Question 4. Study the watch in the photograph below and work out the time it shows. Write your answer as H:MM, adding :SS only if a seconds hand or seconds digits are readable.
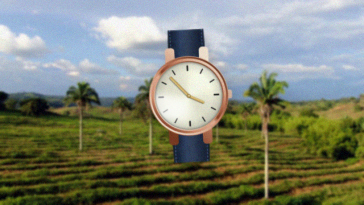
3:53
